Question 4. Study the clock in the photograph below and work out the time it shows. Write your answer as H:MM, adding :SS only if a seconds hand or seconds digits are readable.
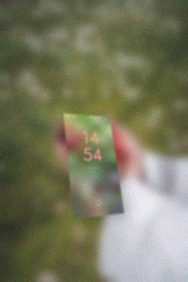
14:54
